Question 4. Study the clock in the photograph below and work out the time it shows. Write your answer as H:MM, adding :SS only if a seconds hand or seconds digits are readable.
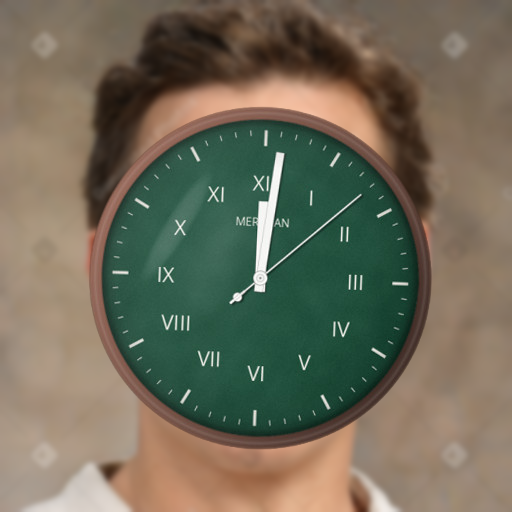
12:01:08
